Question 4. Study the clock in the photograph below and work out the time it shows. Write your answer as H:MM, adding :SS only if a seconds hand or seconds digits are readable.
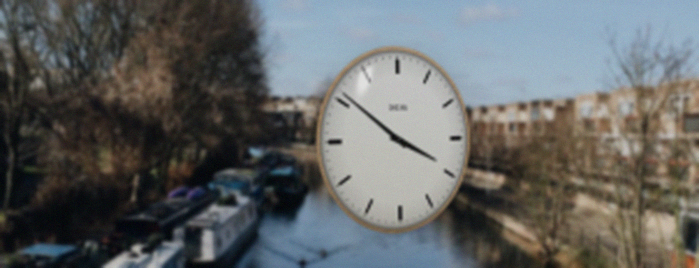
3:51
